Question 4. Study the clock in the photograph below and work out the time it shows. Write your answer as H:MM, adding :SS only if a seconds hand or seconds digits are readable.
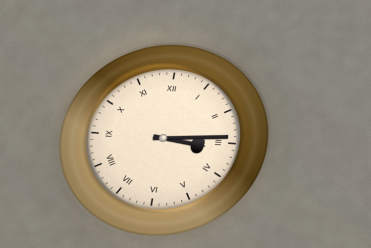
3:14
